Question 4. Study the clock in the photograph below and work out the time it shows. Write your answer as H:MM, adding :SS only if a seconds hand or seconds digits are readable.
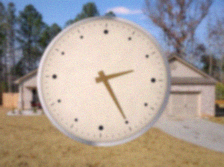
2:25
